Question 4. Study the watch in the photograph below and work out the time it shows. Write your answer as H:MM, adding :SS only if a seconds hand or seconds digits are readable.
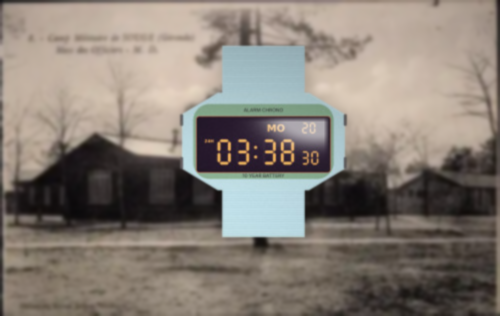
3:38:30
